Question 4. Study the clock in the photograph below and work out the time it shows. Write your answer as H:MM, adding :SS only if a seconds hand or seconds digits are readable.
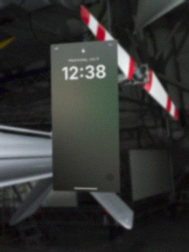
12:38
